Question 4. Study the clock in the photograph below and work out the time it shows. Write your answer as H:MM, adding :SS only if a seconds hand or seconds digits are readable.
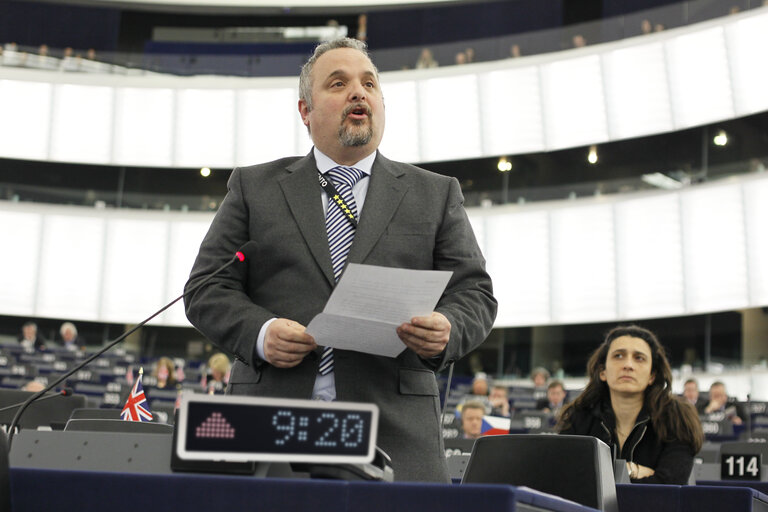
9:20
